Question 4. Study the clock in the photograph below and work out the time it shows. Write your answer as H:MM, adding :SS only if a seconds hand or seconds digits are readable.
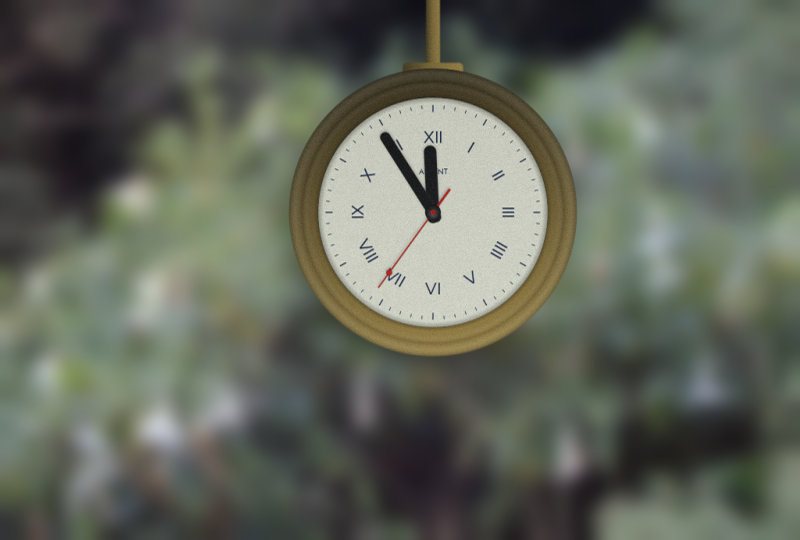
11:54:36
